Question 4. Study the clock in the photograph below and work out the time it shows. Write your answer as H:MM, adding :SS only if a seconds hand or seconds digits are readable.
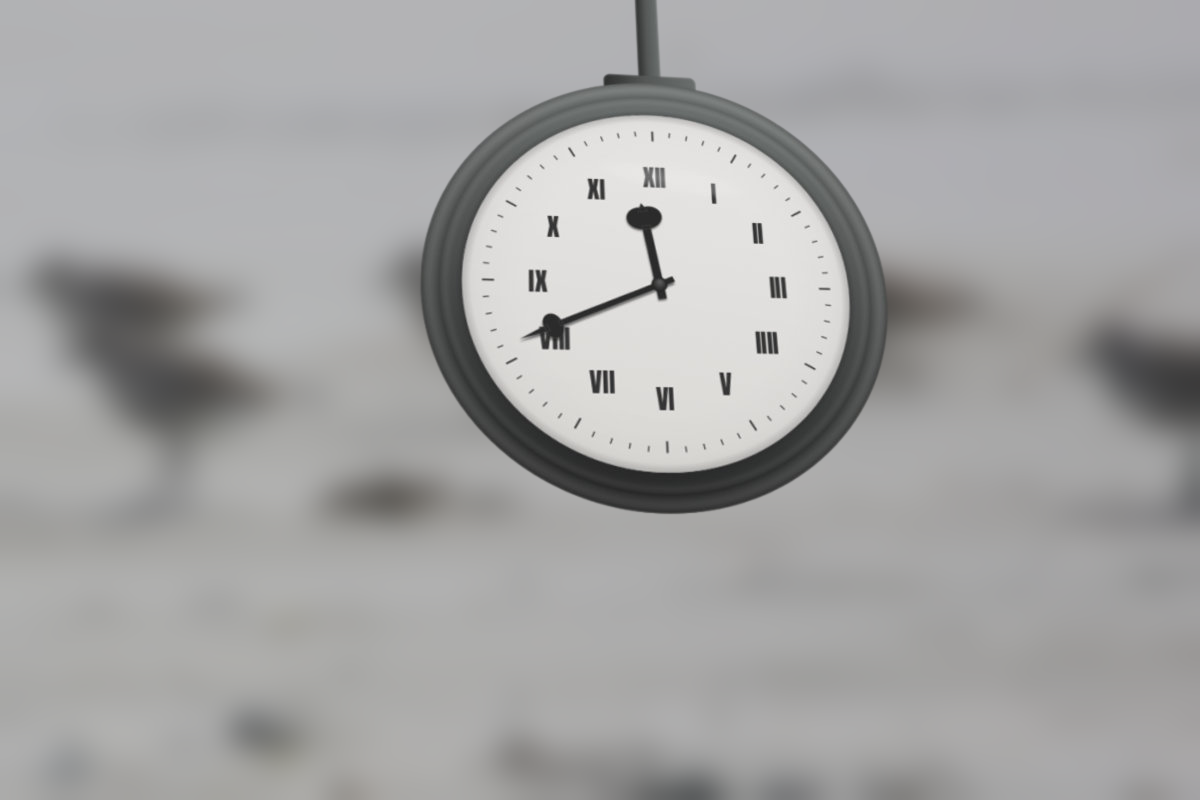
11:41
